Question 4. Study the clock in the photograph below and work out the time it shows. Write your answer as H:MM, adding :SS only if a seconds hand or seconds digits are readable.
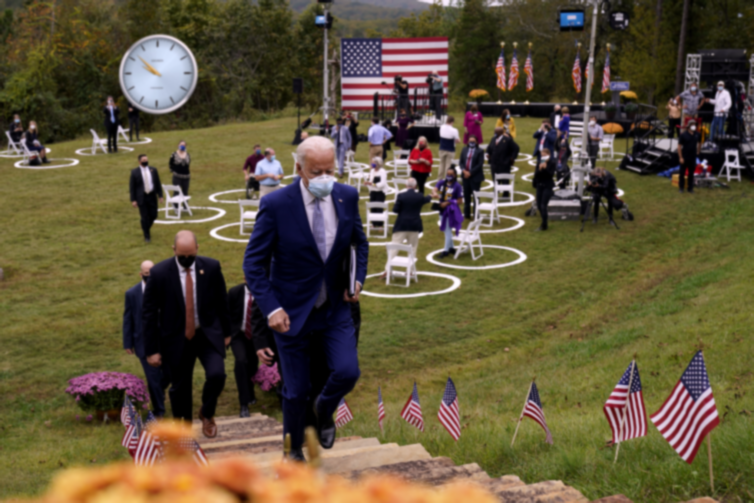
9:52
